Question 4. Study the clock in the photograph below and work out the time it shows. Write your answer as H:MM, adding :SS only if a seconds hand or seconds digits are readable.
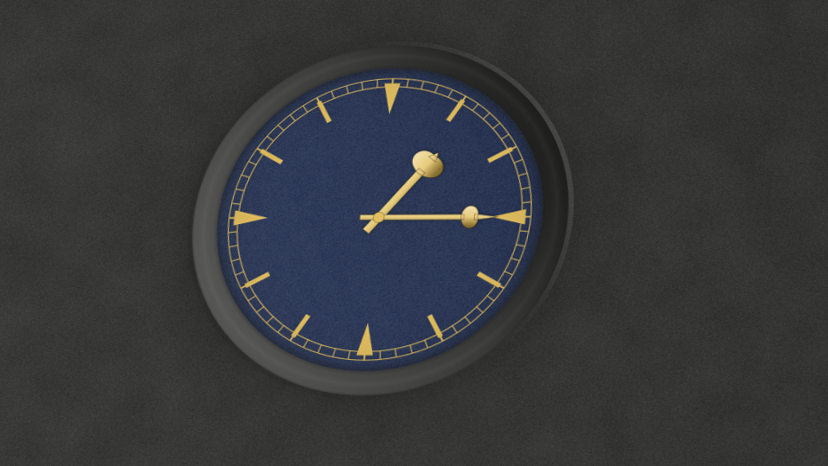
1:15
